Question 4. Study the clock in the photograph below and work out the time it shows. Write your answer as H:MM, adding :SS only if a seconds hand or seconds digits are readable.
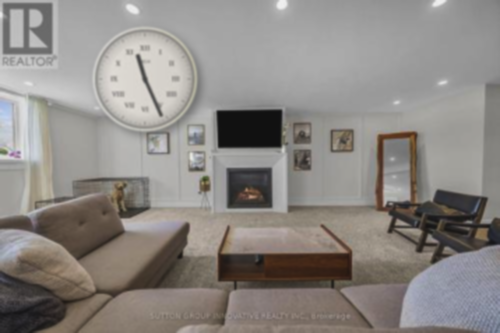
11:26
